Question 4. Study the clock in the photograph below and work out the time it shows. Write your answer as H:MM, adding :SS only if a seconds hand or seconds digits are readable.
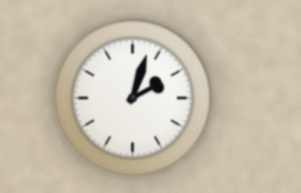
2:03
